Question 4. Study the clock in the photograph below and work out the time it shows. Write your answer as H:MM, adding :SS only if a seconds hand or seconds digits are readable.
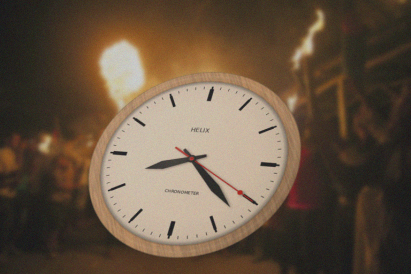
8:22:20
